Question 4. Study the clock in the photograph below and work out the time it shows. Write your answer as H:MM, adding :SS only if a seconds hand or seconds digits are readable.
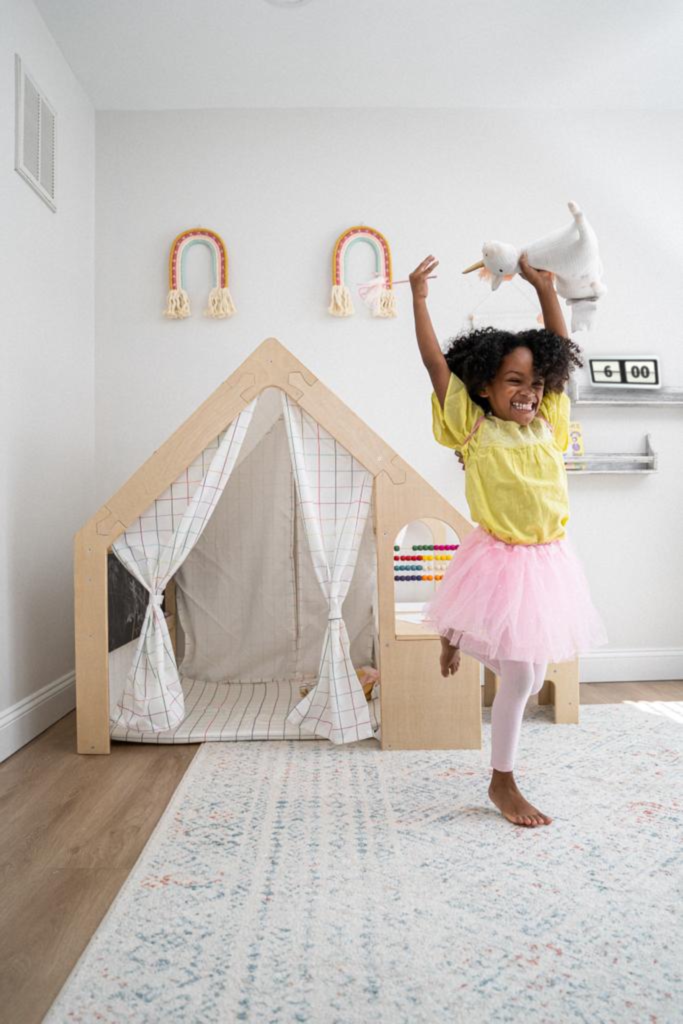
6:00
